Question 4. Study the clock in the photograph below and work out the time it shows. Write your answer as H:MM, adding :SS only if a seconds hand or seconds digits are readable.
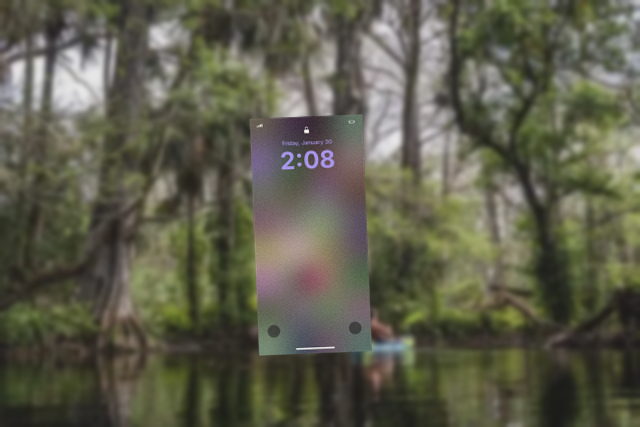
2:08
